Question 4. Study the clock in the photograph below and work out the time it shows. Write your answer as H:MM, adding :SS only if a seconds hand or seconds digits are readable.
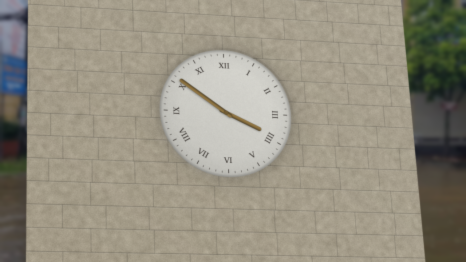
3:51
